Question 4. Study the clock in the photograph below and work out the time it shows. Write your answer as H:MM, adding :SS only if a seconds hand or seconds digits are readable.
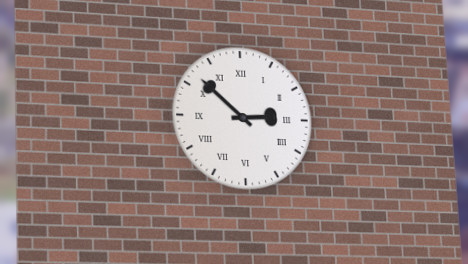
2:52
